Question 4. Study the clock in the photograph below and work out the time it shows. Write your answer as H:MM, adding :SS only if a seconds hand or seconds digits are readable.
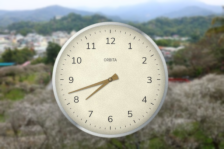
7:42
